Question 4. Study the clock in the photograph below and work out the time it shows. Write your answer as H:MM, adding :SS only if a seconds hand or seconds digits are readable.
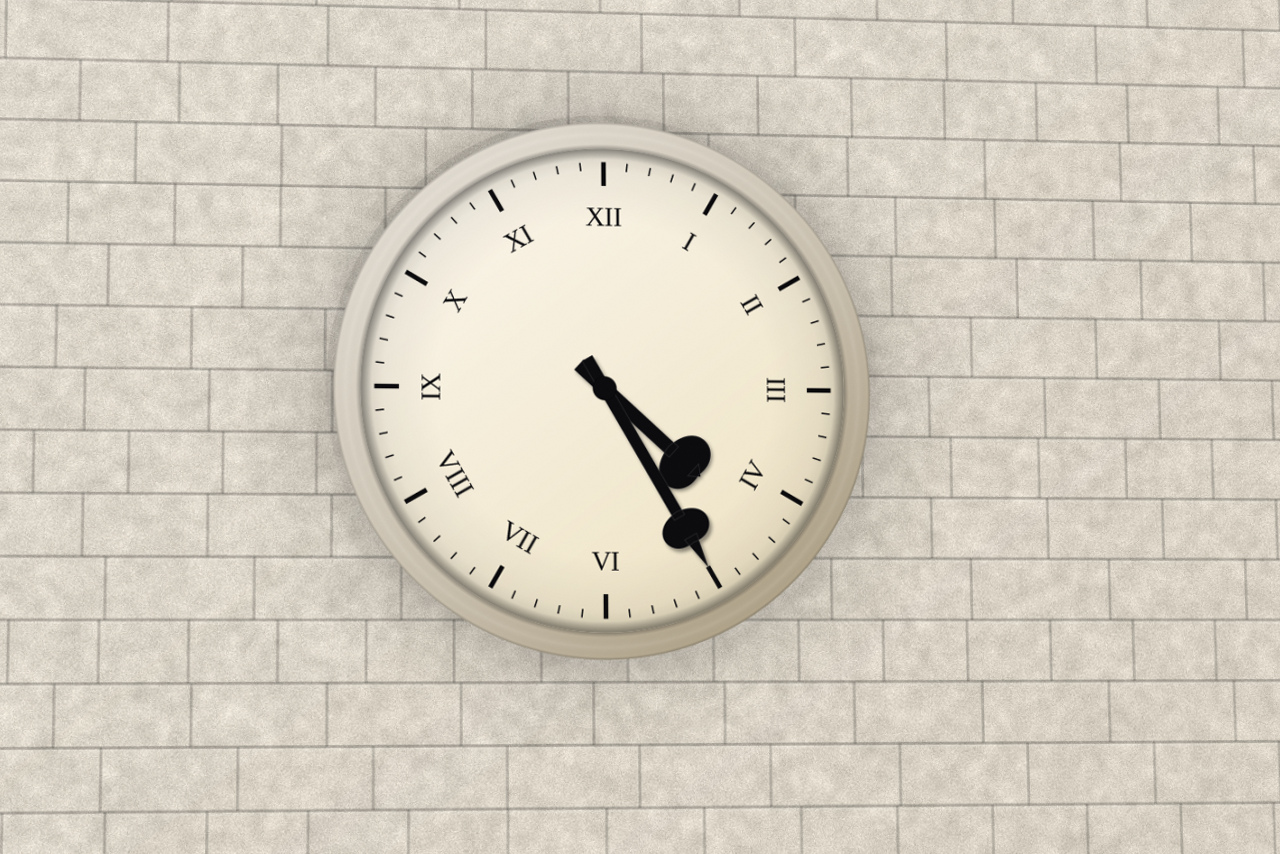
4:25
